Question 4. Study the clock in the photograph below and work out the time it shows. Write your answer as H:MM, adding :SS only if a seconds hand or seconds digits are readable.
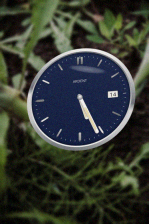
5:26
